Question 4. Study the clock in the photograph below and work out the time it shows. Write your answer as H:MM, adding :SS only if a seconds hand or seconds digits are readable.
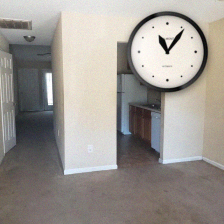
11:06
